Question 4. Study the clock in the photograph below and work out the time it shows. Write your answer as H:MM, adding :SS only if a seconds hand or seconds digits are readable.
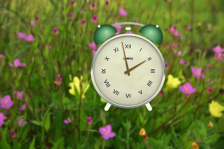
1:58
